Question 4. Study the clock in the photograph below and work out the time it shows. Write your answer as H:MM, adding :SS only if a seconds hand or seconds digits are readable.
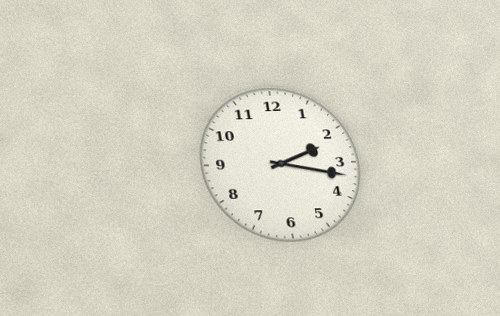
2:17
